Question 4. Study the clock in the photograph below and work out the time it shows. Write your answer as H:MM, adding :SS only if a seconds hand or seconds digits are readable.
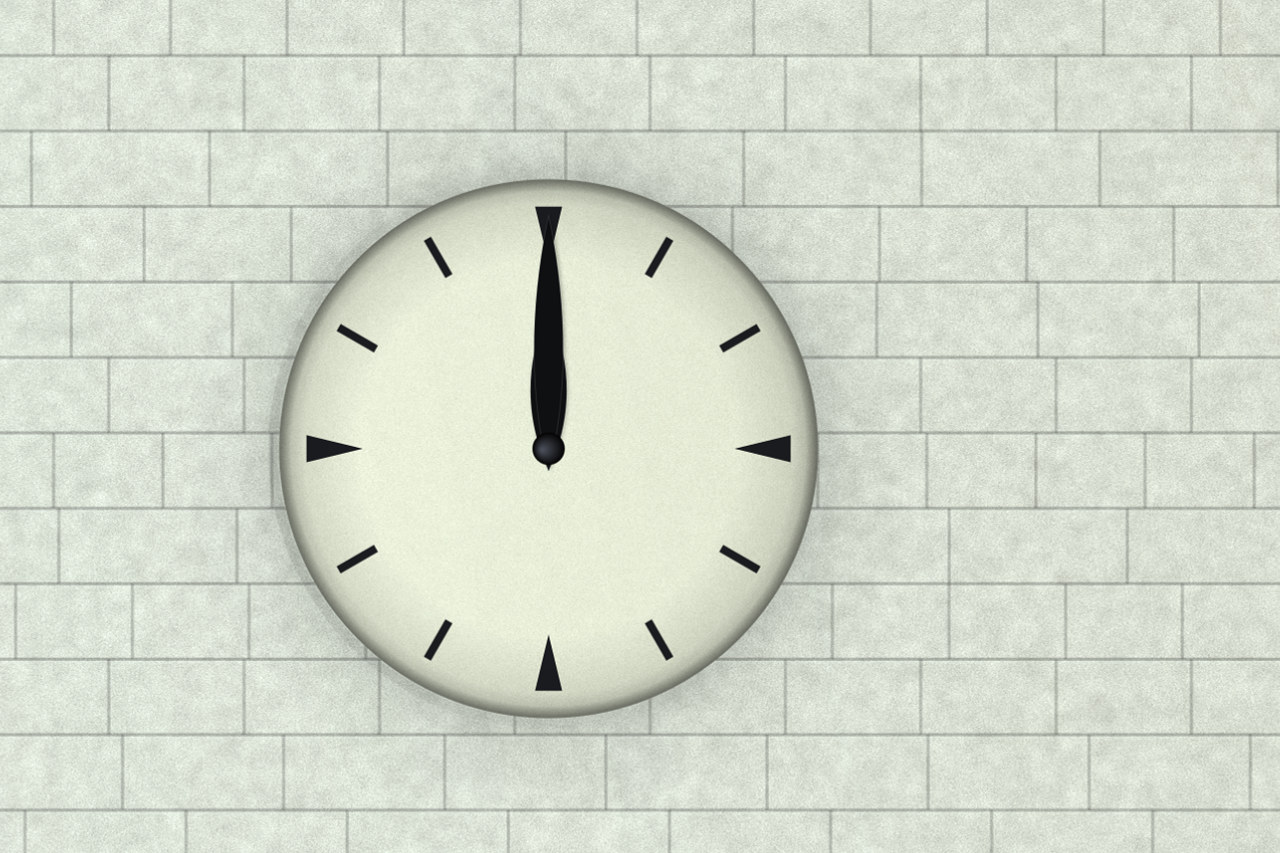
12:00
